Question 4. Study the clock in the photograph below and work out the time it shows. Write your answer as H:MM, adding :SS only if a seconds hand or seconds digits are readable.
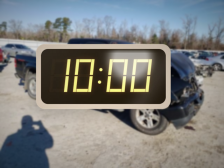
10:00
